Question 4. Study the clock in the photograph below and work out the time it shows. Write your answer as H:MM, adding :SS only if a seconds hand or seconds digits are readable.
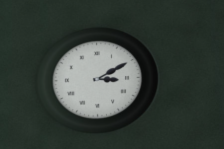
3:10
